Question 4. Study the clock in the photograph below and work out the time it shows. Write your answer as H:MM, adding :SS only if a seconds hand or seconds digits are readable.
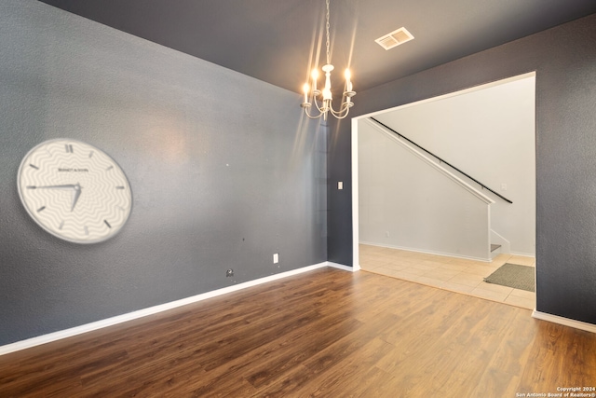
6:45
